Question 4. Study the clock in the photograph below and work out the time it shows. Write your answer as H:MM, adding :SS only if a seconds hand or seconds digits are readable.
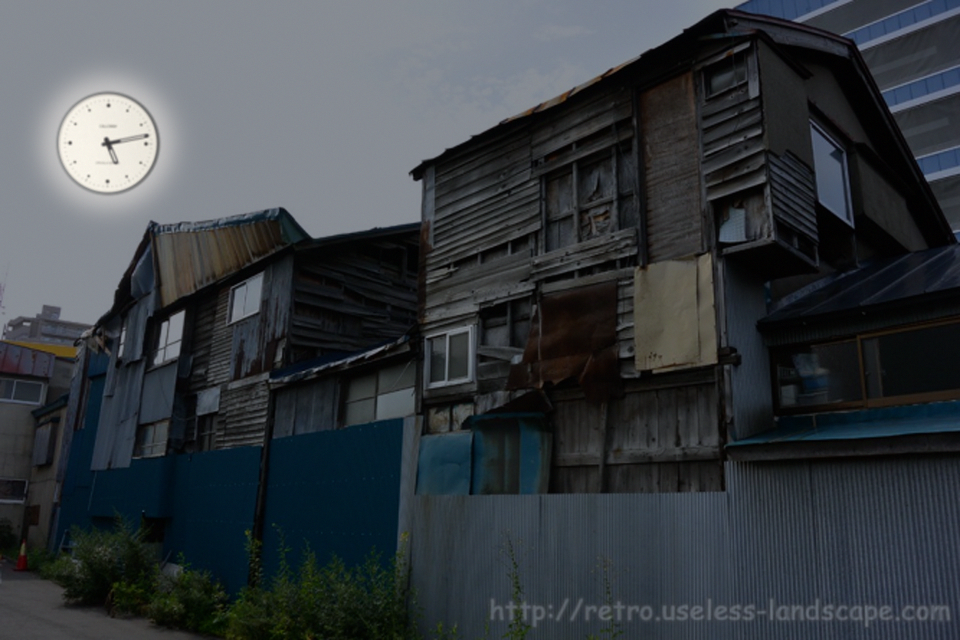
5:13
